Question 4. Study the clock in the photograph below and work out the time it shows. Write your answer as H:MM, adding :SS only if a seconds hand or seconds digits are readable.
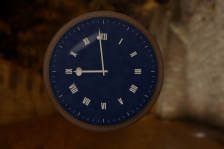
8:59
